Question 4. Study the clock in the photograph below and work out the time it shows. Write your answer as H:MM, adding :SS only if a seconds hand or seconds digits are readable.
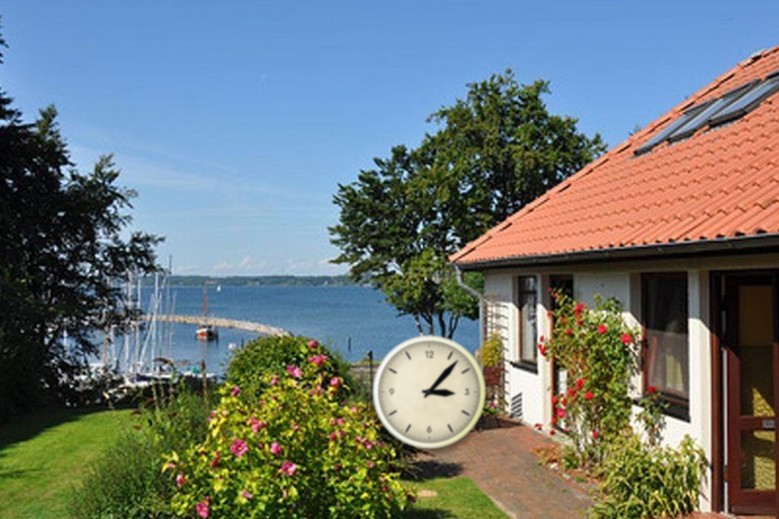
3:07
